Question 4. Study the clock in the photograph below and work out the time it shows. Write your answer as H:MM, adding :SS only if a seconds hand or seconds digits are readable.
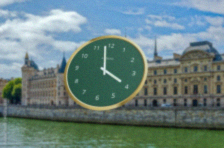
3:58
